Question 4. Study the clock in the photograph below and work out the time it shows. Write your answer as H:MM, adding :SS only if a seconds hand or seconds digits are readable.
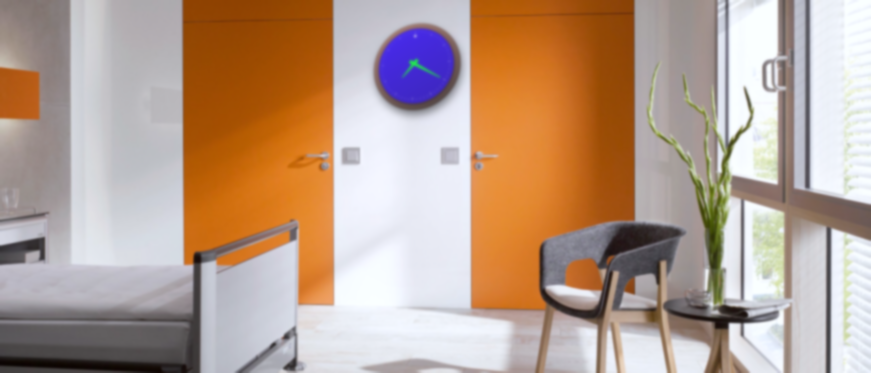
7:20
